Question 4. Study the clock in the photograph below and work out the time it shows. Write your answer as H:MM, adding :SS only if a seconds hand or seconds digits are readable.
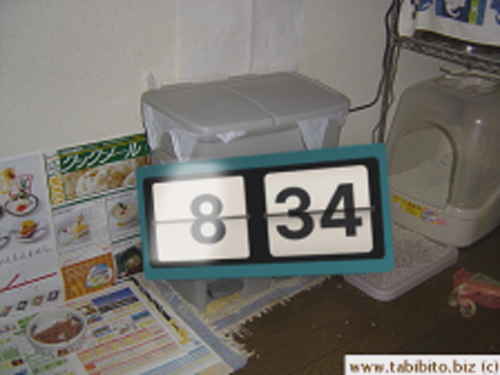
8:34
